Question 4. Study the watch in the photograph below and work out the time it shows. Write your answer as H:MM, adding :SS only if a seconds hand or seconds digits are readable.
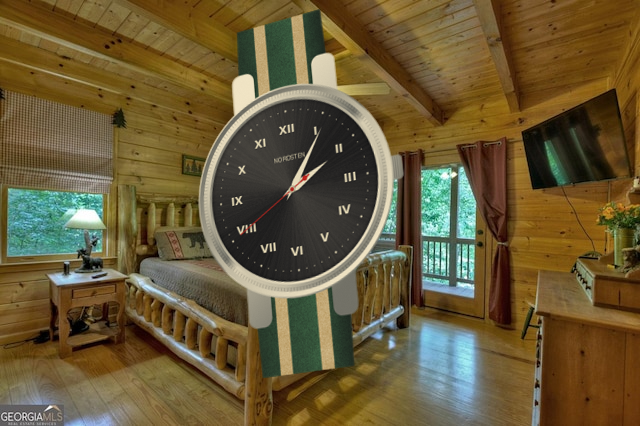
2:05:40
